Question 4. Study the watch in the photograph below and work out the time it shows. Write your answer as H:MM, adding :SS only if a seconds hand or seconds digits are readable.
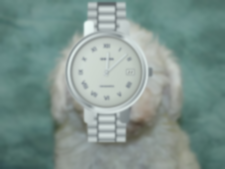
12:08
